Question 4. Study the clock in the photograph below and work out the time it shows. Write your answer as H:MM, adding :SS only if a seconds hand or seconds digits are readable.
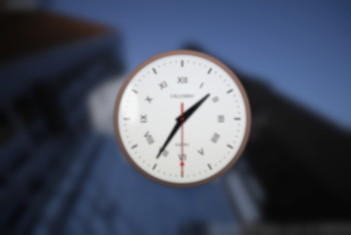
1:35:30
